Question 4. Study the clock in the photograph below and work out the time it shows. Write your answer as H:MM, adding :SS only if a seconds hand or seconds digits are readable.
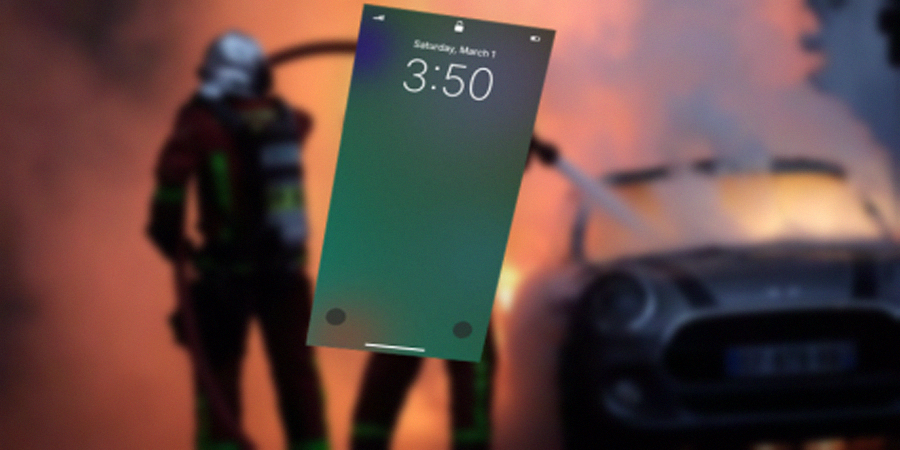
3:50
